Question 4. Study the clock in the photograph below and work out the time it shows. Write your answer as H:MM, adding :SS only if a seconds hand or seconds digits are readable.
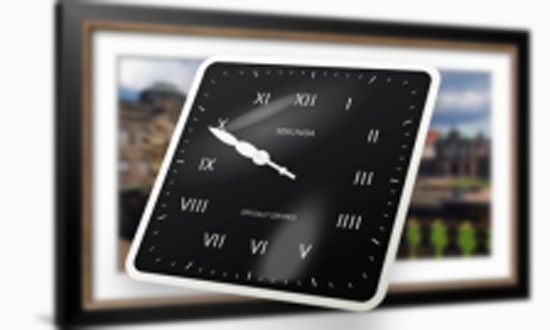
9:49
